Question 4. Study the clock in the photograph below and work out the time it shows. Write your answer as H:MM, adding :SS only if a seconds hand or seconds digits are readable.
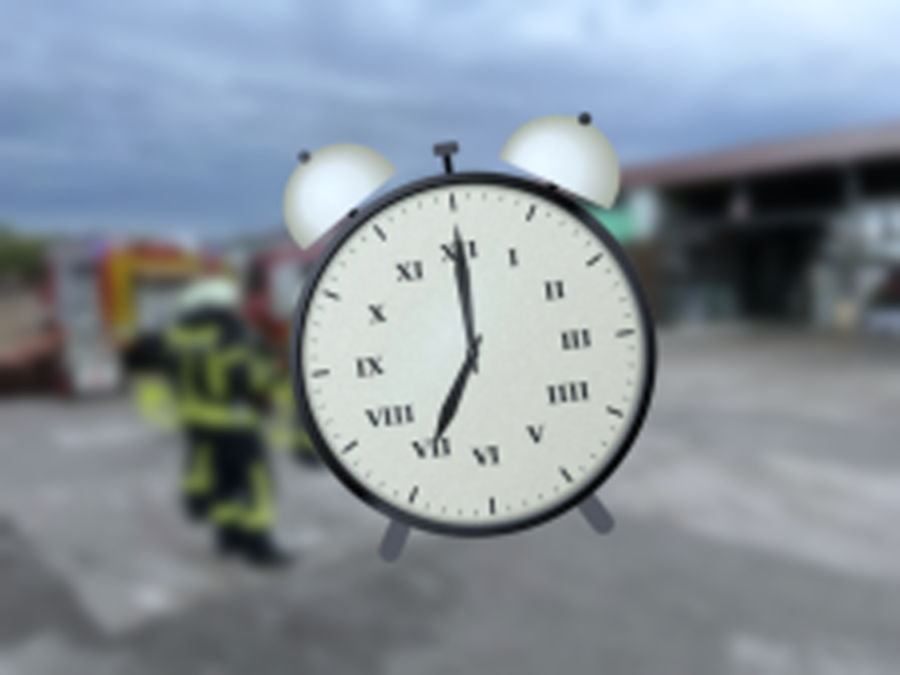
7:00
